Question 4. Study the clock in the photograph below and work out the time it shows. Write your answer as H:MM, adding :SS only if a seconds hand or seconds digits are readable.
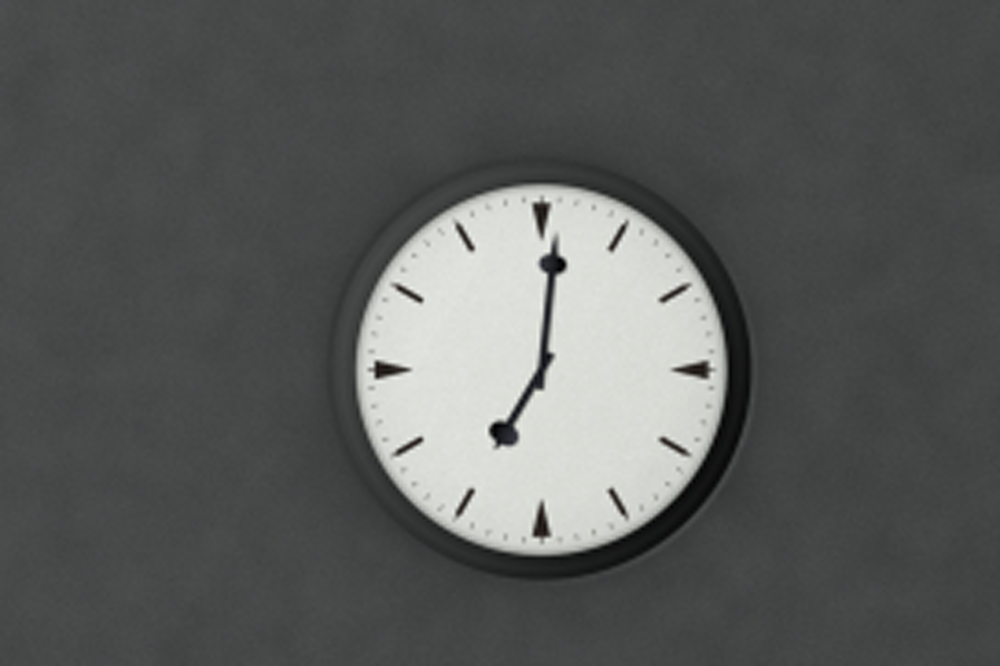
7:01
